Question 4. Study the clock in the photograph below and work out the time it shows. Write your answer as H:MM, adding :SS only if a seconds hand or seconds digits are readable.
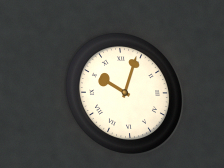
10:04
